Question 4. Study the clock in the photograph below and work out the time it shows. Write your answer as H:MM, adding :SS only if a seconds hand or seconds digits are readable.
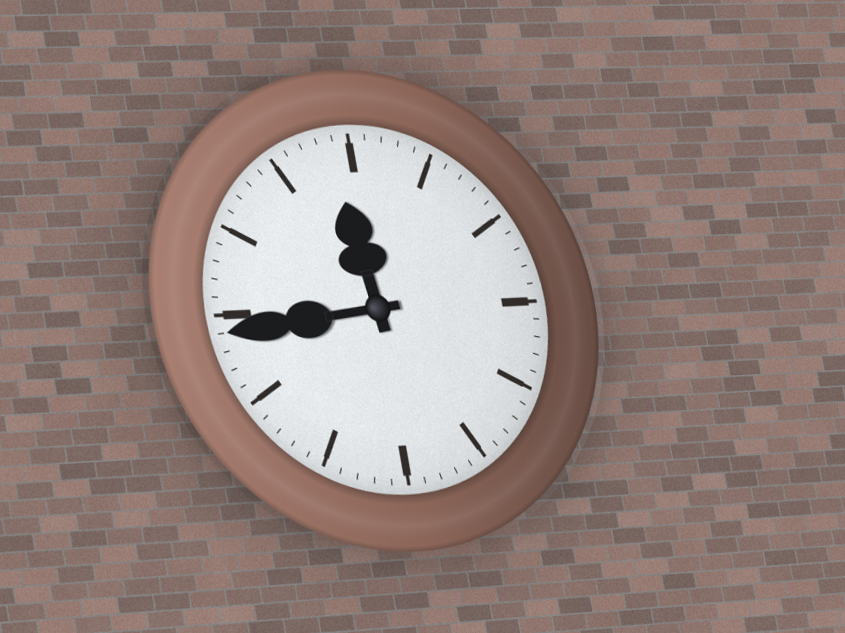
11:44
